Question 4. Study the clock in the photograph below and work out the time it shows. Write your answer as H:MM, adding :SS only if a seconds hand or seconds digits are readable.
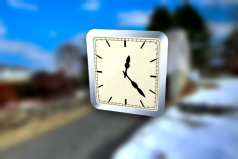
12:23
